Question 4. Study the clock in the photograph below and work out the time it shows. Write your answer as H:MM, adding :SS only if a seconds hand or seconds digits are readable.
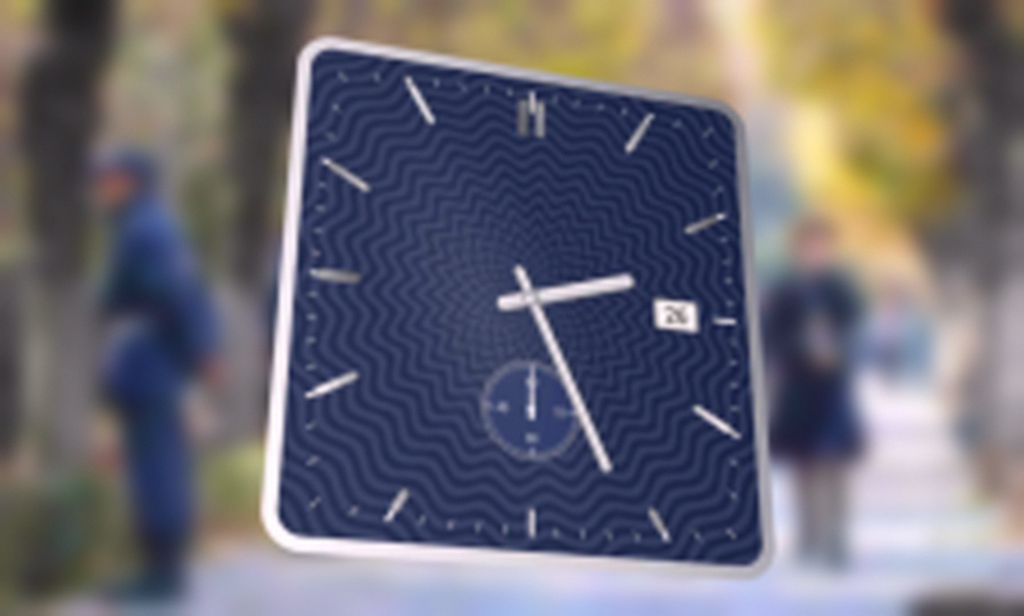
2:26
